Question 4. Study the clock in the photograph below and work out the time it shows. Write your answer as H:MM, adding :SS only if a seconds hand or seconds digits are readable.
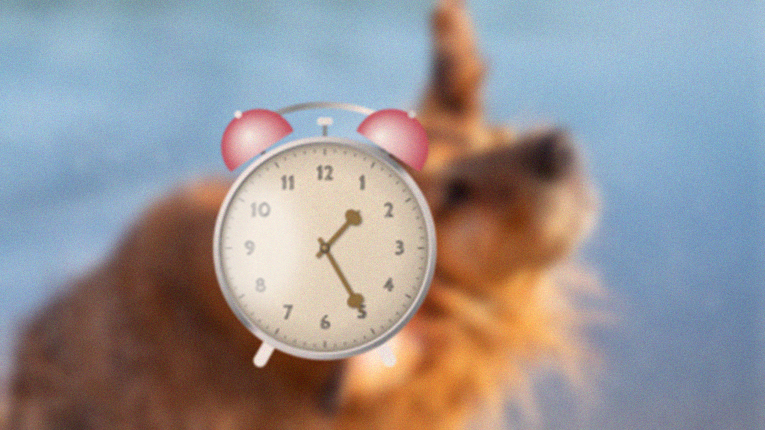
1:25
